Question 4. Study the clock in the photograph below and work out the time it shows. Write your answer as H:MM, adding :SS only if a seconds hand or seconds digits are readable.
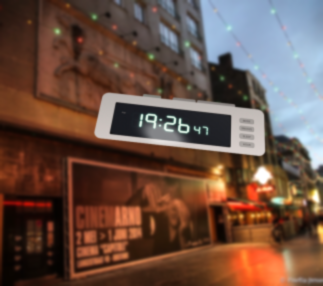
19:26:47
